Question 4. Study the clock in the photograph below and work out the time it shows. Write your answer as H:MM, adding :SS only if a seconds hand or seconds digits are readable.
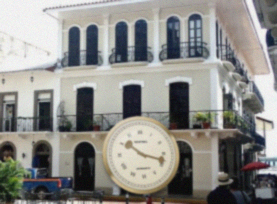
10:18
